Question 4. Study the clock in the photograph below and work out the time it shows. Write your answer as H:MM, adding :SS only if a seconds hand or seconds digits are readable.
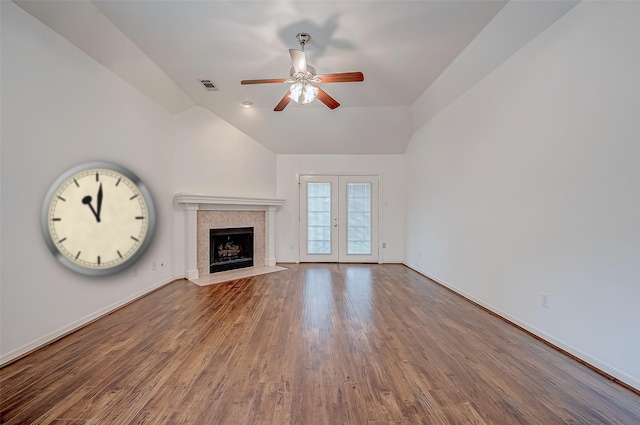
11:01
